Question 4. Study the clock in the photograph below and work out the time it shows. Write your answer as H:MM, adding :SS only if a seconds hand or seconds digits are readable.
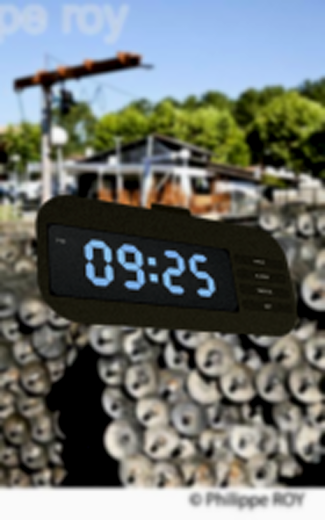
9:25
